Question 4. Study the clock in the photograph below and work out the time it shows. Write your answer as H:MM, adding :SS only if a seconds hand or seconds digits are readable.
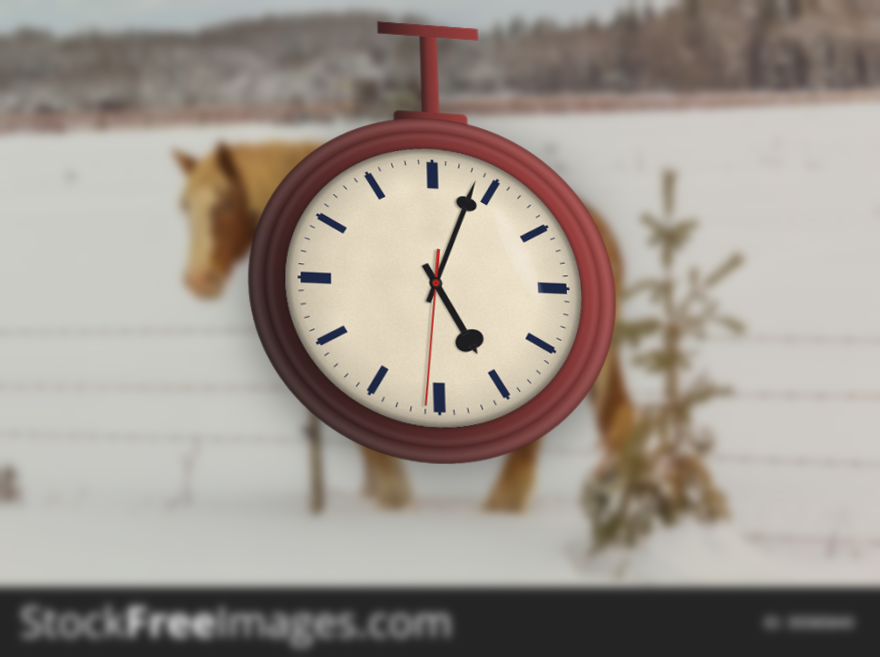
5:03:31
